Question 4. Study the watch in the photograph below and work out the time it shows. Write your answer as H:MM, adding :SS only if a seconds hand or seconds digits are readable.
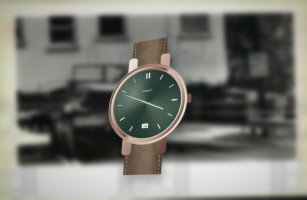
3:49
